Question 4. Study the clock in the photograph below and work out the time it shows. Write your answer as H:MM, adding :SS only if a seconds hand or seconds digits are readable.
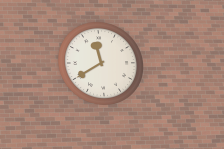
11:40
